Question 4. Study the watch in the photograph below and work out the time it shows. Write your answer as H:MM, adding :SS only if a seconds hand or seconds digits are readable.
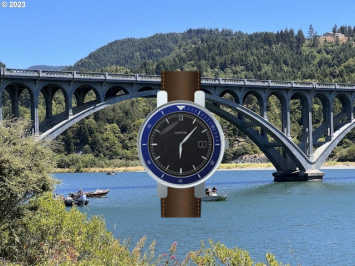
6:07
